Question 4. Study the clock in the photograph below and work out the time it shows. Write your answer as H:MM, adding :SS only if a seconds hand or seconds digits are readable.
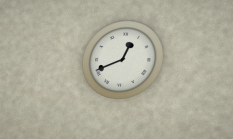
12:41
